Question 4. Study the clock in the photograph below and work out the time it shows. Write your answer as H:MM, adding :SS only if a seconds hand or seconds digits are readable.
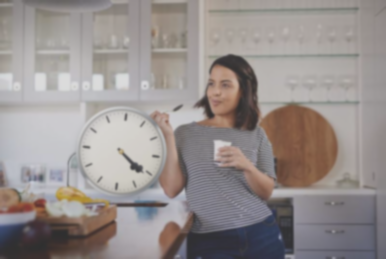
4:21
